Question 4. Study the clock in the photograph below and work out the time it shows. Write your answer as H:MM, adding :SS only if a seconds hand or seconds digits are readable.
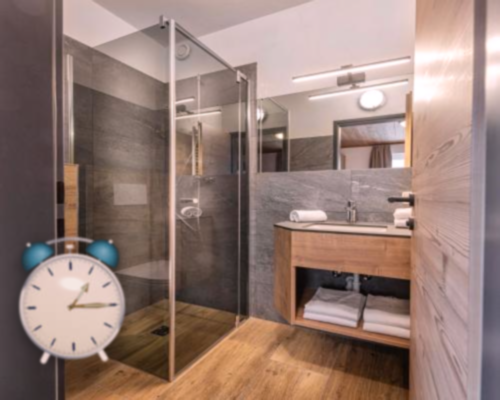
1:15
